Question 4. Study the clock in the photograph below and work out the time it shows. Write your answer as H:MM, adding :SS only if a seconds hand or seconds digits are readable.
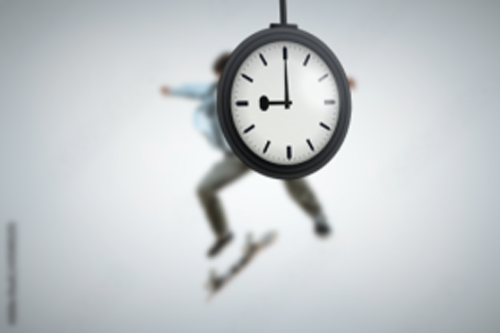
9:00
